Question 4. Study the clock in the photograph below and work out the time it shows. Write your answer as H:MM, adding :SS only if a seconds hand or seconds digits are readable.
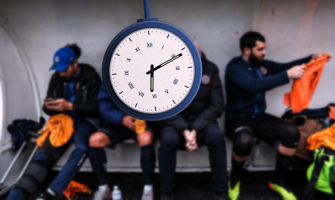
6:11
